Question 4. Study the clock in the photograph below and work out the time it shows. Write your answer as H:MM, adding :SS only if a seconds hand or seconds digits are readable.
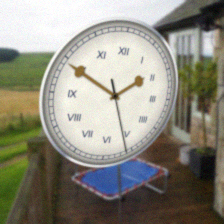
1:49:26
